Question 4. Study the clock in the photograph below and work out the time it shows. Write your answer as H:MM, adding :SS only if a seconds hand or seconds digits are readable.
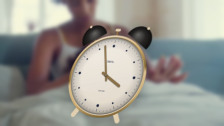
3:57
